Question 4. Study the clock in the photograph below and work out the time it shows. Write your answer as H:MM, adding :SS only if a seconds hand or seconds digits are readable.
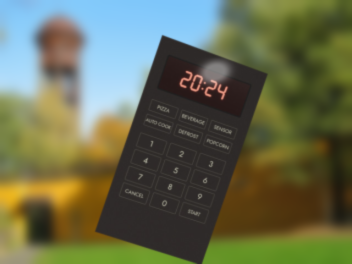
20:24
